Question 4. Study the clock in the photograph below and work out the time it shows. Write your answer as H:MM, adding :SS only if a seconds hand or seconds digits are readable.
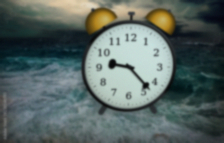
9:23
